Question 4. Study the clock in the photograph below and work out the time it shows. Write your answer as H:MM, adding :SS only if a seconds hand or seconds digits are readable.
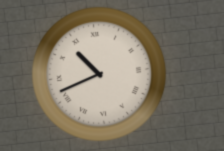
10:42
